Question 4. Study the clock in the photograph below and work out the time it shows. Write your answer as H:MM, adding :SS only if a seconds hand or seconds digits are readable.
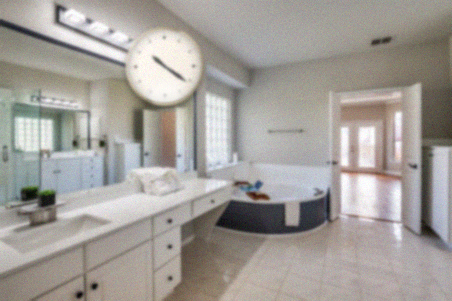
10:21
